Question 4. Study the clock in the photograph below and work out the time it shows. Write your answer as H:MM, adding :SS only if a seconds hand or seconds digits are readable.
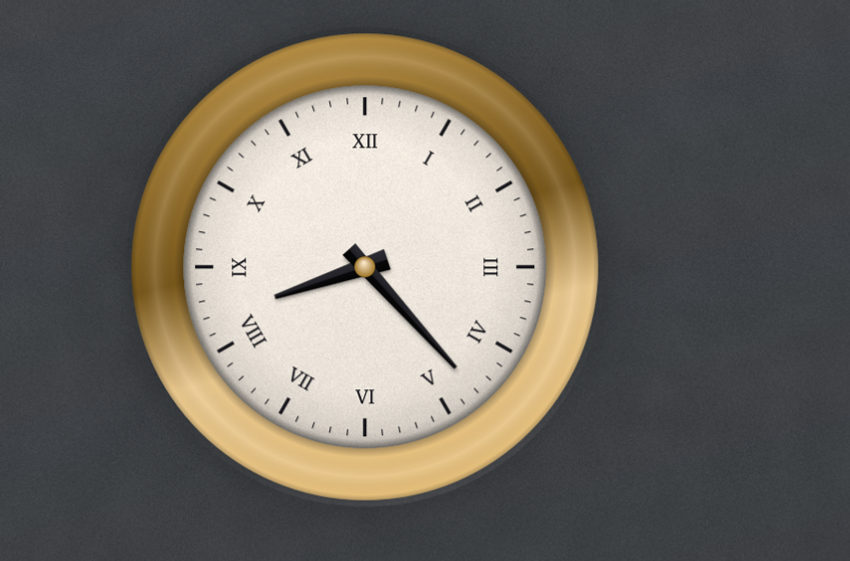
8:23
